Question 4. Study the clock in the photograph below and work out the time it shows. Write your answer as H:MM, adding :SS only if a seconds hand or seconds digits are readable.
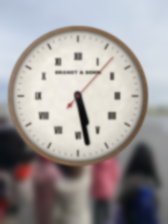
5:28:07
